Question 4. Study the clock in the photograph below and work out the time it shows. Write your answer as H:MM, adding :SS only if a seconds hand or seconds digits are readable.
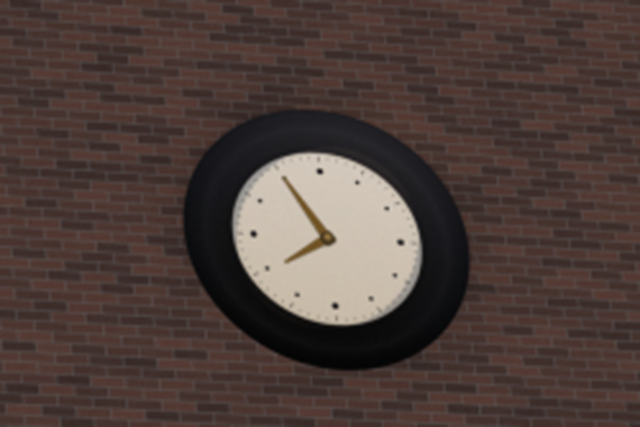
7:55
